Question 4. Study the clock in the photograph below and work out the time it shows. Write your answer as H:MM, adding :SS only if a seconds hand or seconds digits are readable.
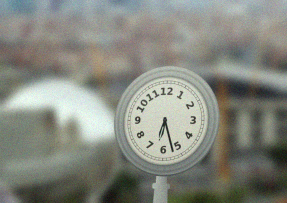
6:27
